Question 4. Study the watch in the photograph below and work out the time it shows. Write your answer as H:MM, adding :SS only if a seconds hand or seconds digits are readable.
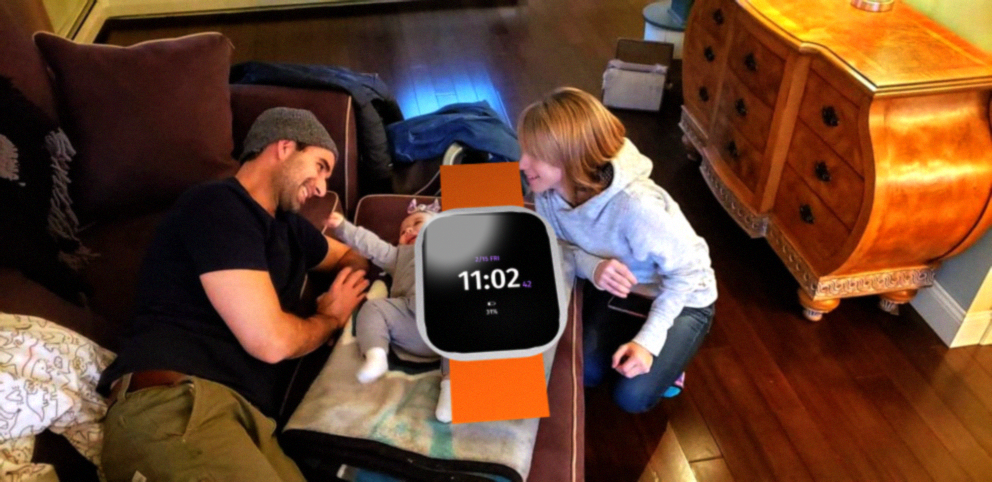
11:02
